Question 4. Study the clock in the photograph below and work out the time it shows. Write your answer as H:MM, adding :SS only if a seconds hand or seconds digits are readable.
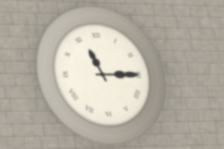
11:15
